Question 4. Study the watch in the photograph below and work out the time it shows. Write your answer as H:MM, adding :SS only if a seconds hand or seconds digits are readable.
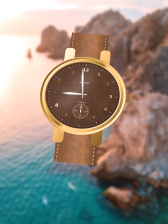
8:59
